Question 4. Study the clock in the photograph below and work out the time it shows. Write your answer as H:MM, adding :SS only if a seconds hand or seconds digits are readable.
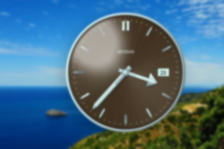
3:37
